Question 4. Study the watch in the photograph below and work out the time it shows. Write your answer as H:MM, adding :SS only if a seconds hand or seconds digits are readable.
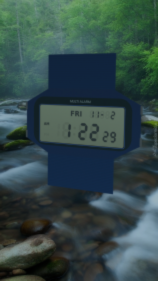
1:22:29
